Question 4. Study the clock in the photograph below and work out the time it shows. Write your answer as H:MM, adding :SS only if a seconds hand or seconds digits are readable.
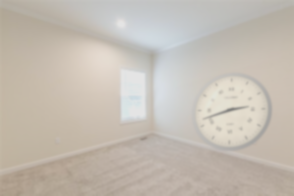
2:42
